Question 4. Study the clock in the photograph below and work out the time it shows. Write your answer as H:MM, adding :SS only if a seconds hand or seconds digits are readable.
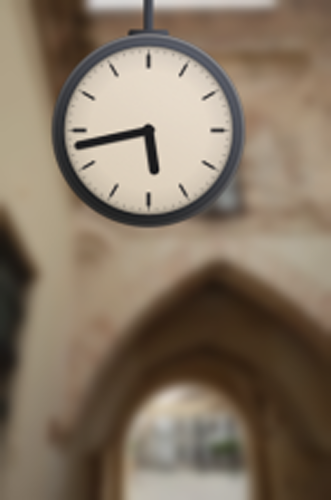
5:43
